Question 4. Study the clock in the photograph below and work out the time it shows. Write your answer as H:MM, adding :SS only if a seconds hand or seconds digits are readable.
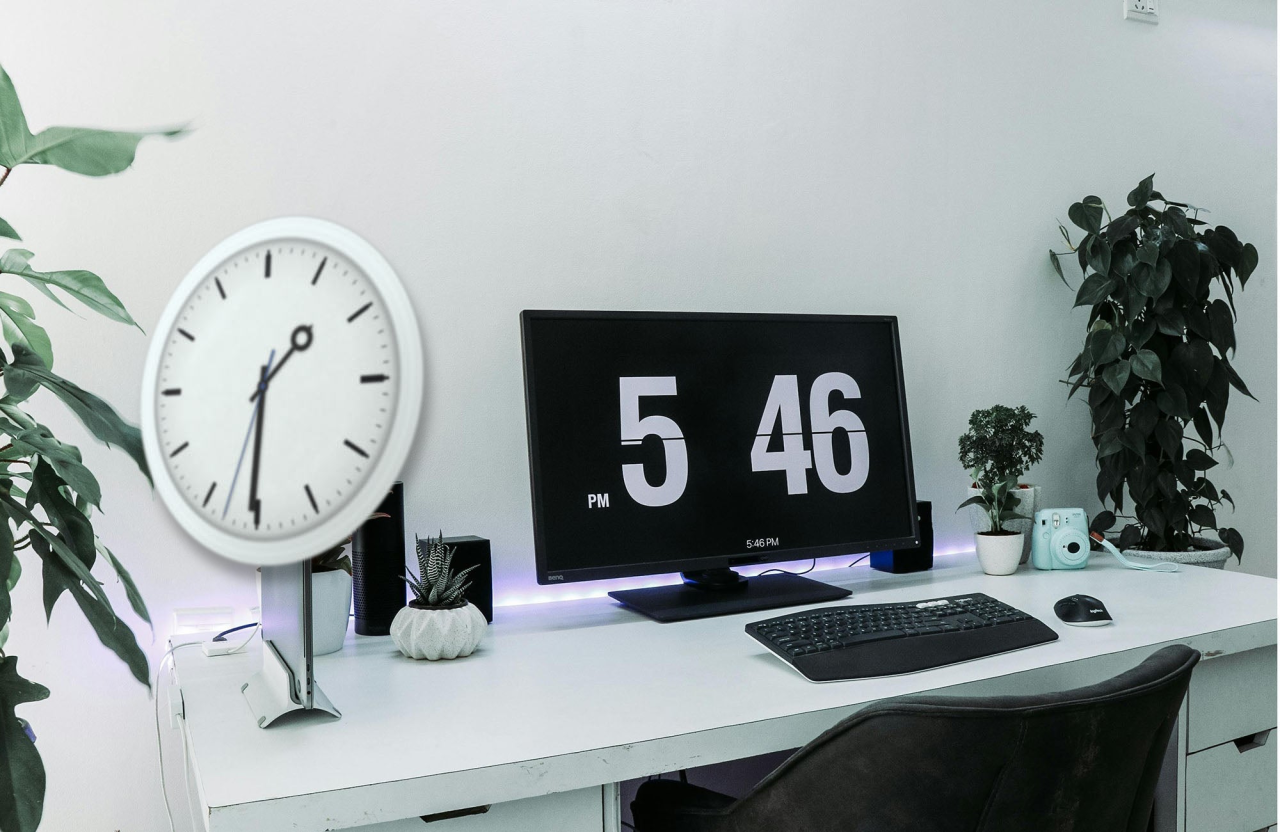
1:30:33
